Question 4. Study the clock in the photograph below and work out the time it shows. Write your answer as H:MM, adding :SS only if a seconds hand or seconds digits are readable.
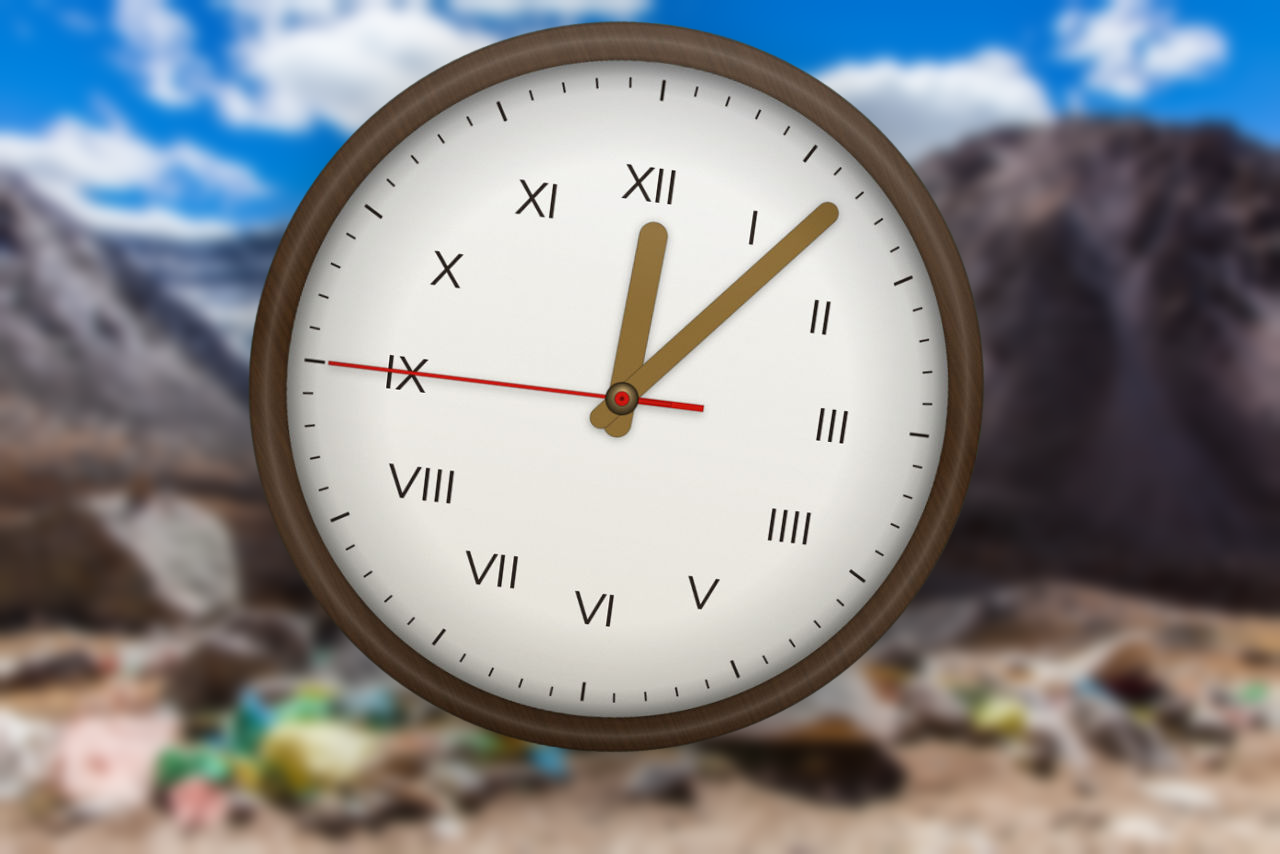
12:06:45
